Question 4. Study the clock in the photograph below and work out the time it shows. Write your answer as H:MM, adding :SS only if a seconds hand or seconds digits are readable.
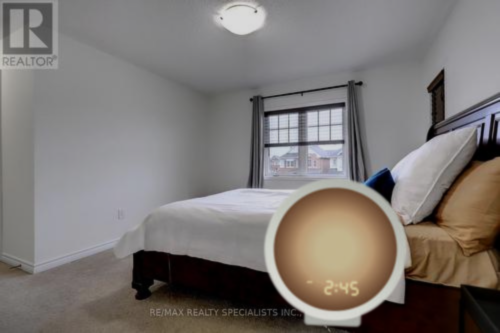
2:45
